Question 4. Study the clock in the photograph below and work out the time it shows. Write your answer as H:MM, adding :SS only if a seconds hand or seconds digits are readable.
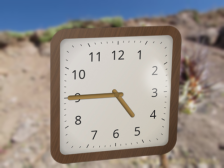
4:45
